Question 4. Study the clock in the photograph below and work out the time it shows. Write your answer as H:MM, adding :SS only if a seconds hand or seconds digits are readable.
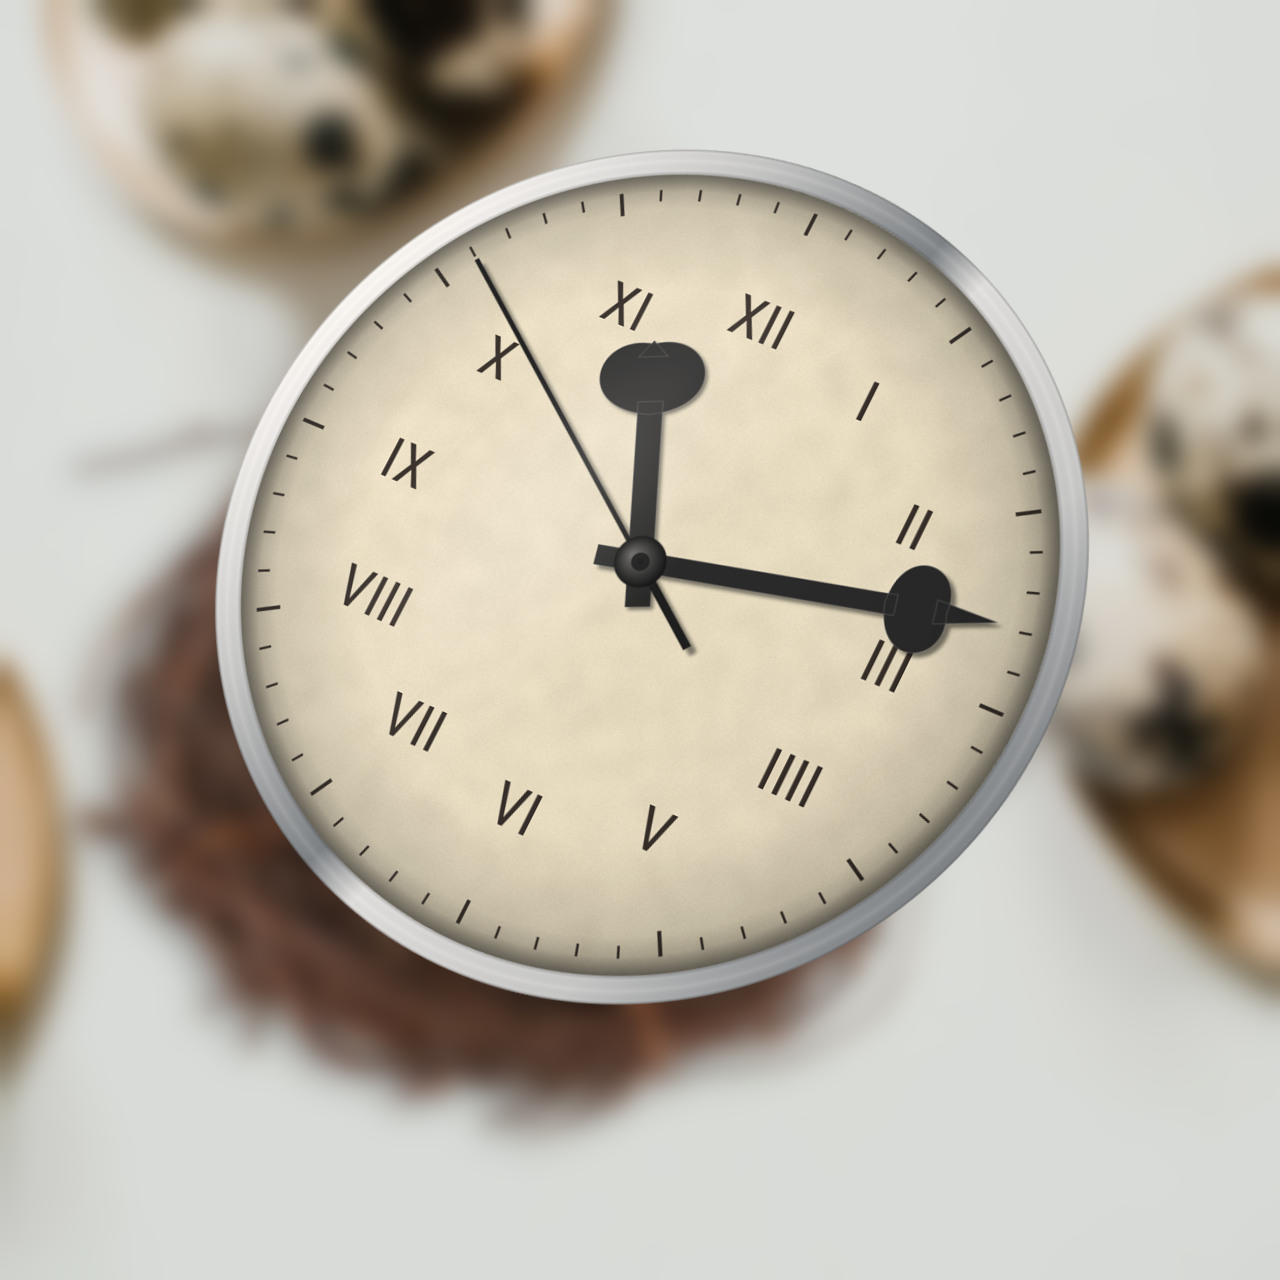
11:12:51
